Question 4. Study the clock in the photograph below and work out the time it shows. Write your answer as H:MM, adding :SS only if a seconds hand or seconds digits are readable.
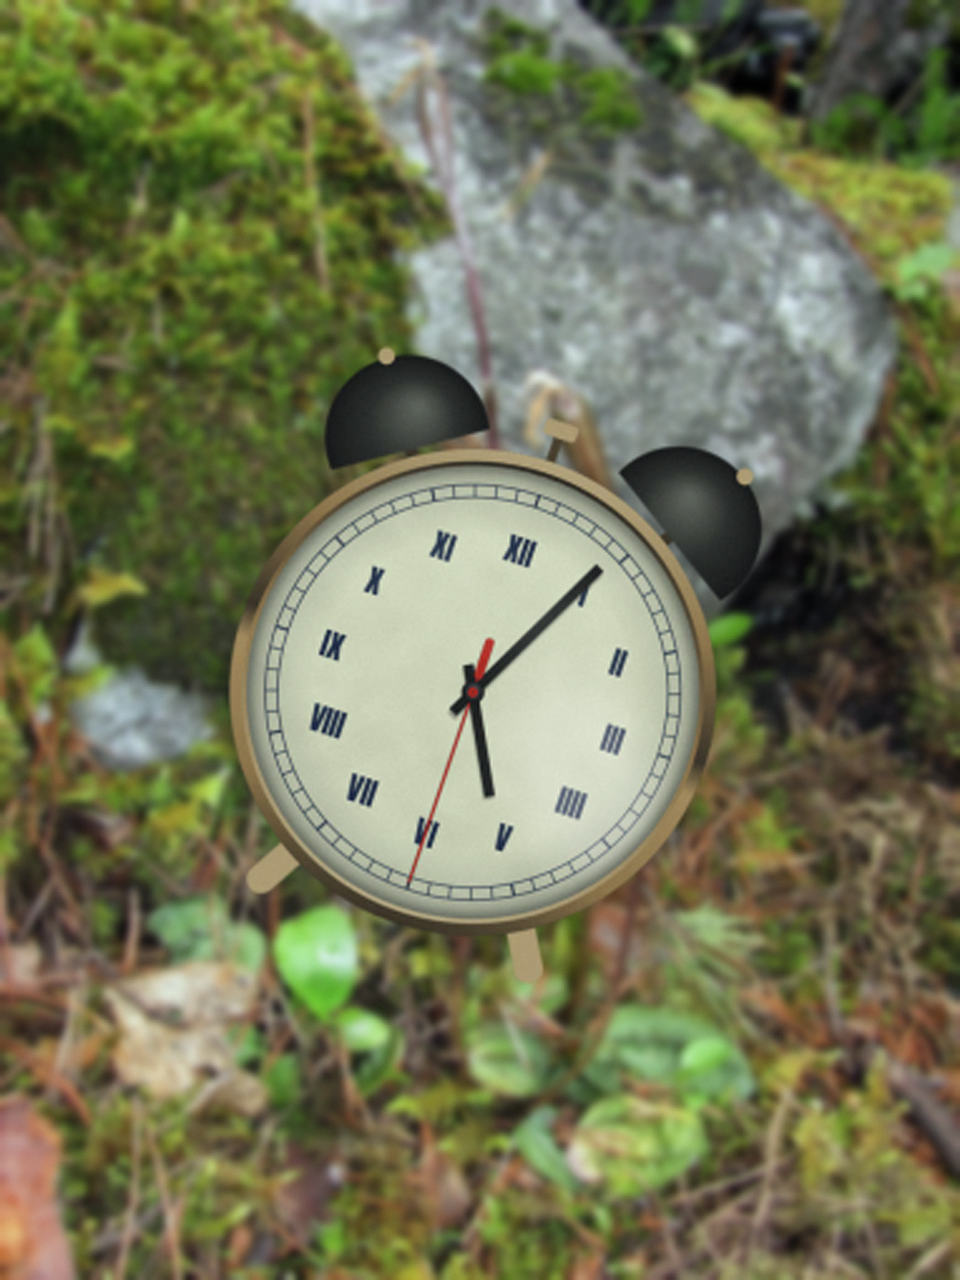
5:04:30
